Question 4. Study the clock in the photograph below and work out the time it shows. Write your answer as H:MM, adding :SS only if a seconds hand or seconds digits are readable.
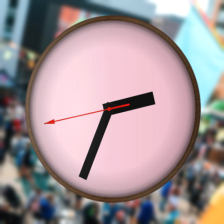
2:33:43
